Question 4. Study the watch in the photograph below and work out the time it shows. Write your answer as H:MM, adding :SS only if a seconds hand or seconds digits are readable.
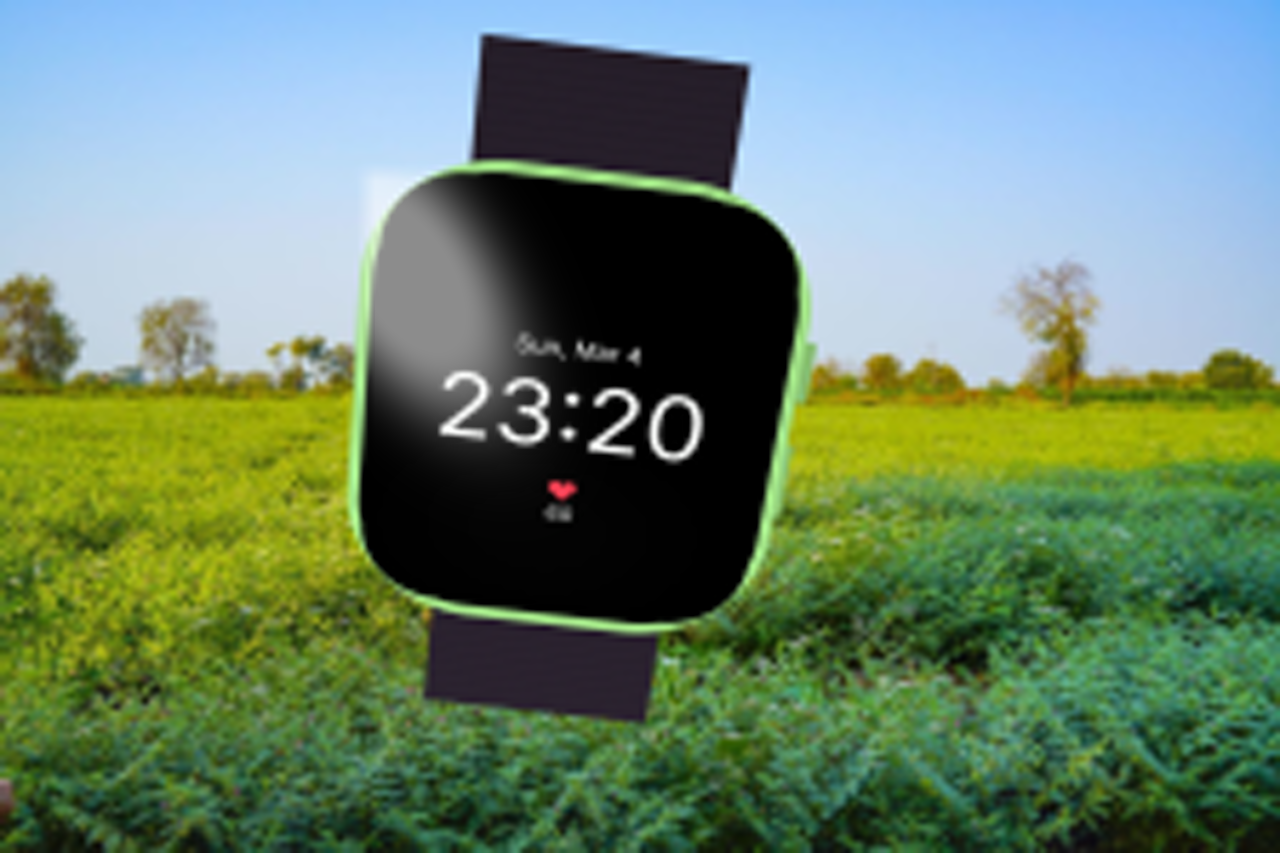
23:20
